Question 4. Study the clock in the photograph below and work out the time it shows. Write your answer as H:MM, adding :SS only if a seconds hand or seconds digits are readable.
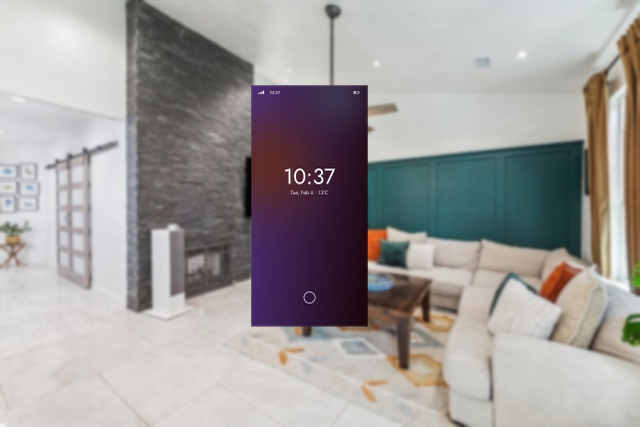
10:37
